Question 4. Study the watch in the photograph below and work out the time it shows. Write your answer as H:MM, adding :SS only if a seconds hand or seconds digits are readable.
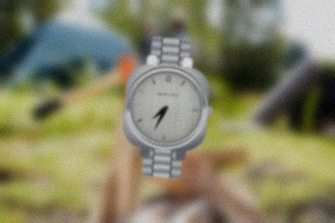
7:34
